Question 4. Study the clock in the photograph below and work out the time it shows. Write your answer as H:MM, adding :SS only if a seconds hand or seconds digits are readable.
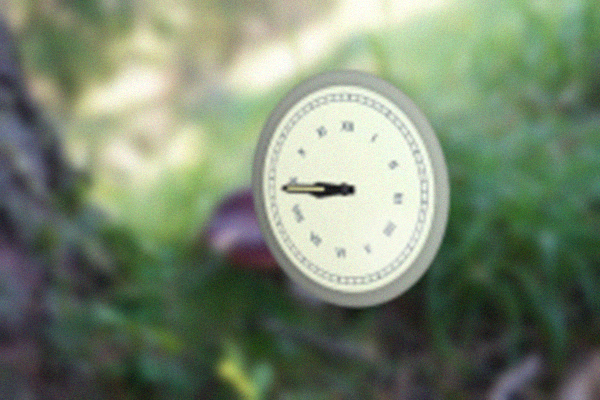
8:44
